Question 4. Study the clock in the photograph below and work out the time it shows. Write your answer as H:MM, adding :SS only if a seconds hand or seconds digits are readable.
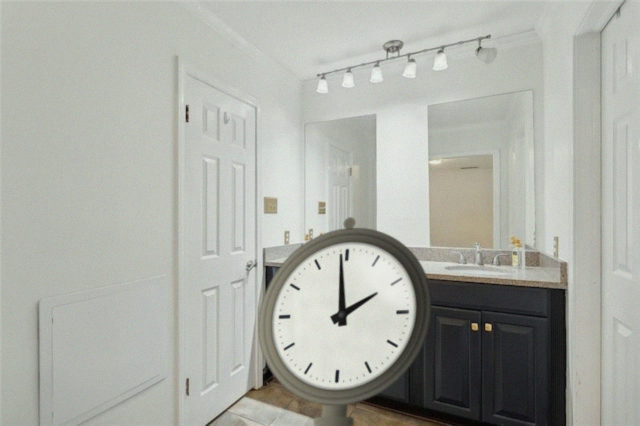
1:59
